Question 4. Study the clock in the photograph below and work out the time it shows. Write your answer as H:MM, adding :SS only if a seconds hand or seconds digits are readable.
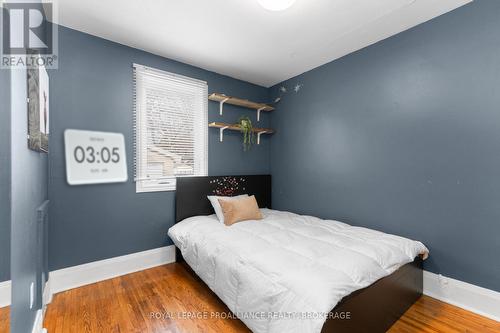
3:05
